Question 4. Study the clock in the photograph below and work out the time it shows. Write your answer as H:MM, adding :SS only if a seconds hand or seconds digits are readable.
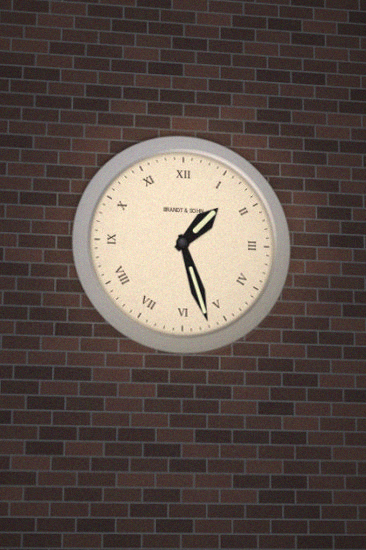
1:27
